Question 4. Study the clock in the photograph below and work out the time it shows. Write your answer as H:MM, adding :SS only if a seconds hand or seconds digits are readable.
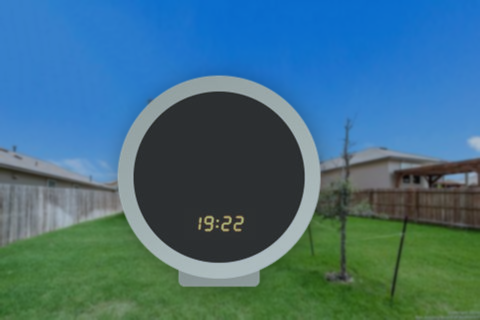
19:22
